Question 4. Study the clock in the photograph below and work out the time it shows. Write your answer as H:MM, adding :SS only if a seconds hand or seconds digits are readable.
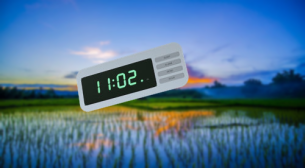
11:02
